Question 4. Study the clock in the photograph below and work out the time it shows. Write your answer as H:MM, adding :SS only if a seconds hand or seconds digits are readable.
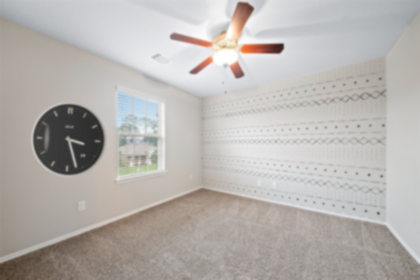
3:27
